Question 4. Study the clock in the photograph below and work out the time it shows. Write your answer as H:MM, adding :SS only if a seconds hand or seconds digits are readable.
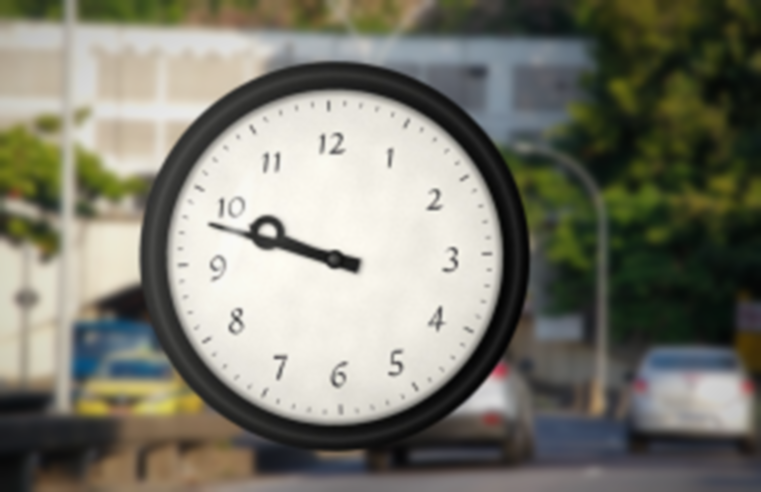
9:48
